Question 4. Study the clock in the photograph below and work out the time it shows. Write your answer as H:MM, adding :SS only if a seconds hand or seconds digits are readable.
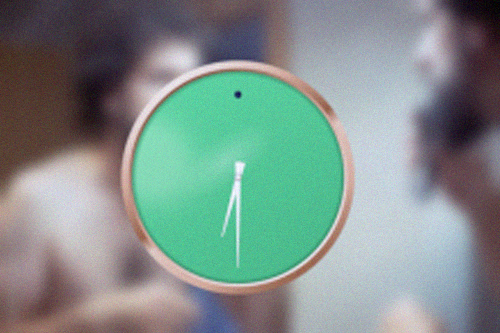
6:30
